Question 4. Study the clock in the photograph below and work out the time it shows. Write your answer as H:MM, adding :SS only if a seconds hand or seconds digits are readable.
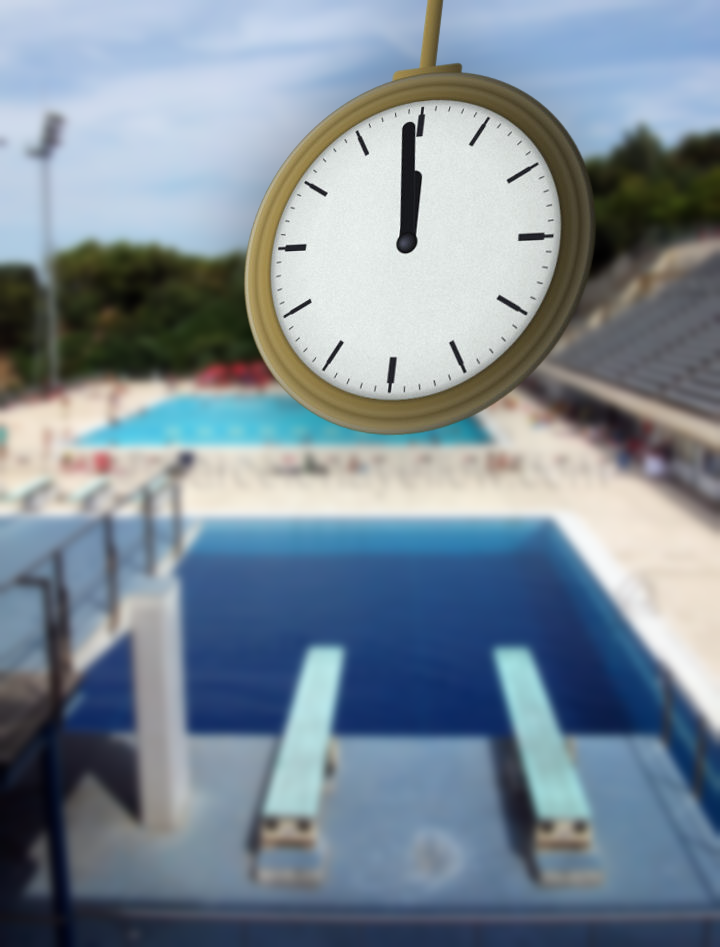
11:59
